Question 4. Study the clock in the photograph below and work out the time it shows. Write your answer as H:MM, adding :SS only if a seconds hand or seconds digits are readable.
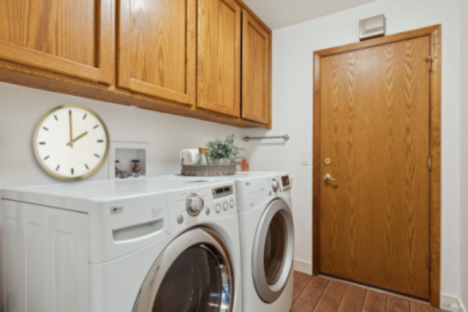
2:00
